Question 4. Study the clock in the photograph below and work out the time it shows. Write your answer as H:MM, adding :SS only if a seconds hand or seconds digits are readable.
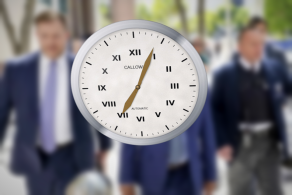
7:04
